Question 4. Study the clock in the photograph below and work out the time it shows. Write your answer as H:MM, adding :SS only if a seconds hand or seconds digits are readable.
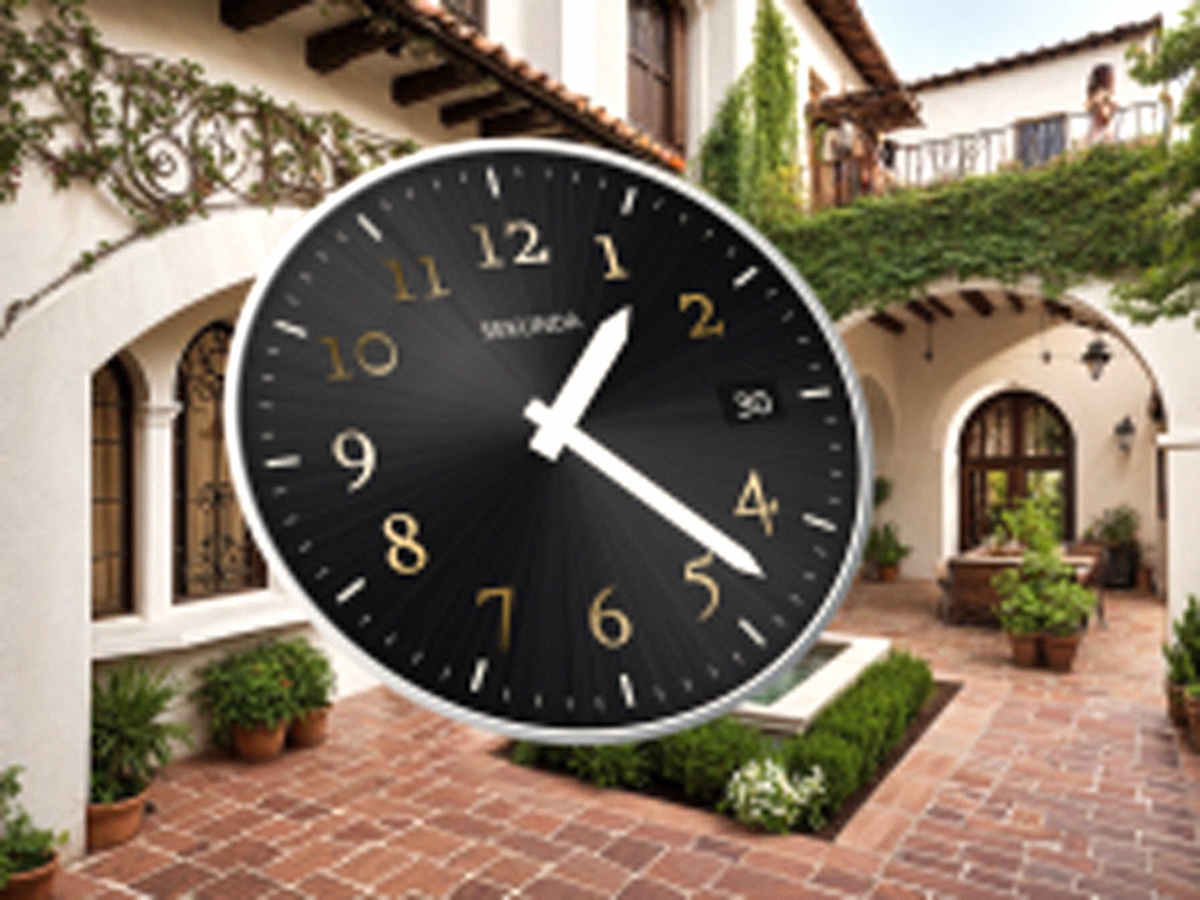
1:23
